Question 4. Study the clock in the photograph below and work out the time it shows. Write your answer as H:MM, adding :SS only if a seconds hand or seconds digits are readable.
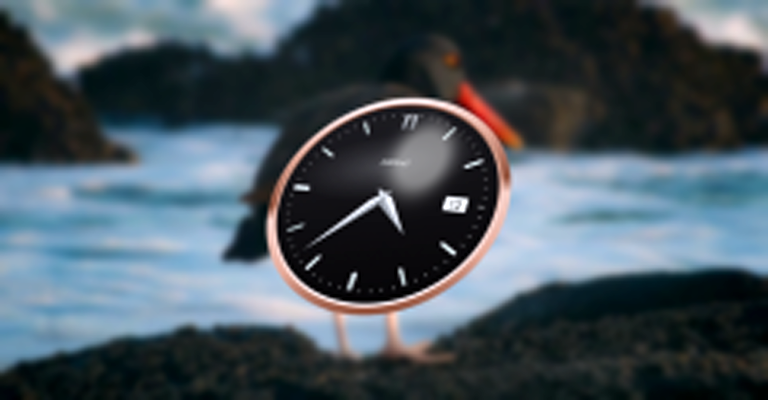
4:37
